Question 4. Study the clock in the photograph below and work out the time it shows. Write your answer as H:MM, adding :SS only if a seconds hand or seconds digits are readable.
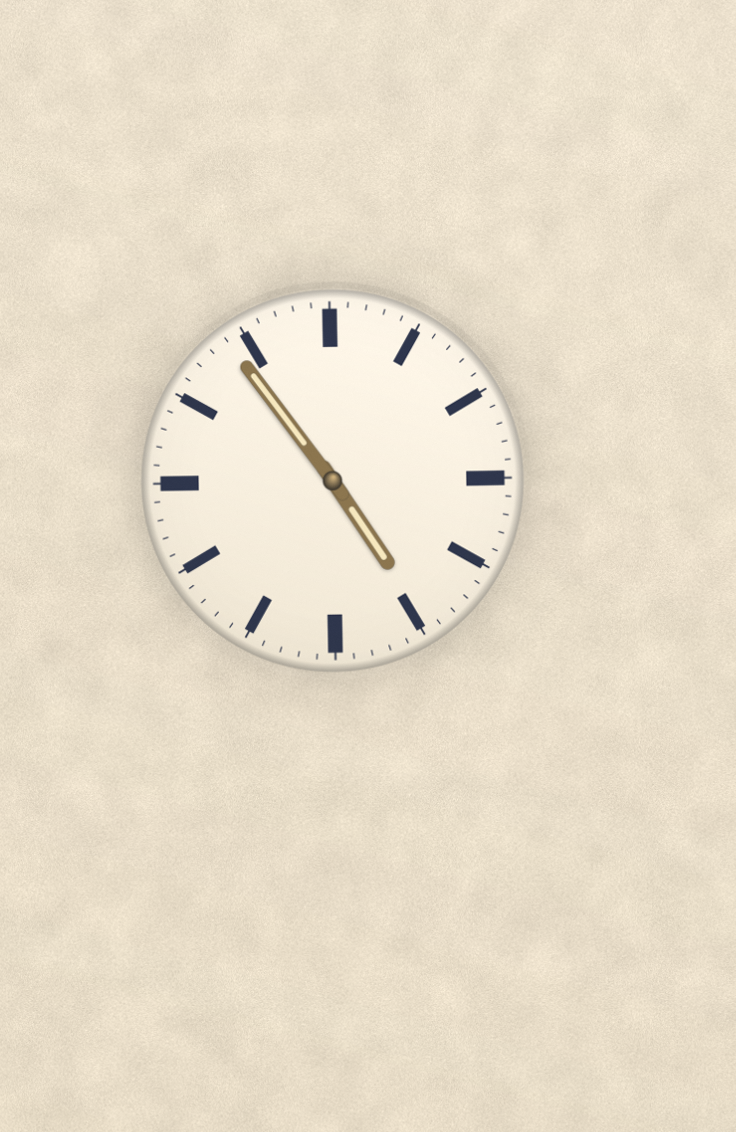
4:54
